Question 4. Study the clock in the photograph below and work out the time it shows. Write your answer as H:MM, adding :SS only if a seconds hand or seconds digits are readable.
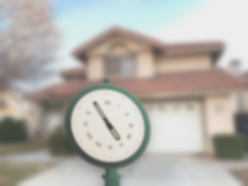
4:55
